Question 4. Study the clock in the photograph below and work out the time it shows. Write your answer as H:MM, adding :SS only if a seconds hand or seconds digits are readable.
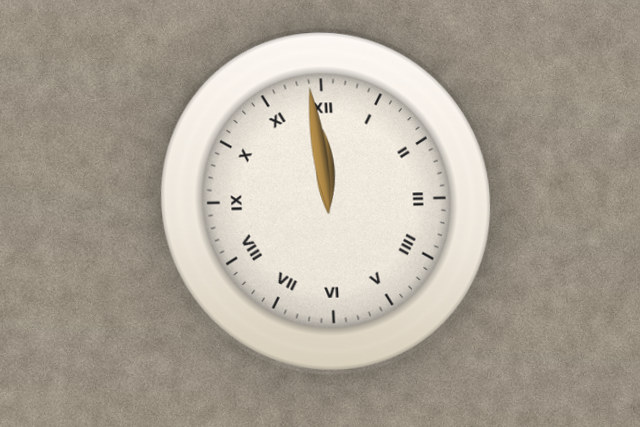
11:59
